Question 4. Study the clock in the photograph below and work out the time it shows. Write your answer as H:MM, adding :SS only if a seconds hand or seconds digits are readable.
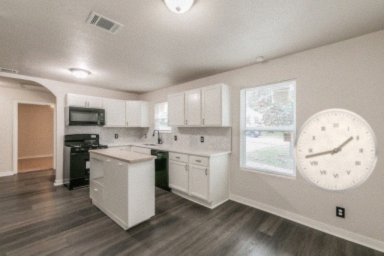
1:43
